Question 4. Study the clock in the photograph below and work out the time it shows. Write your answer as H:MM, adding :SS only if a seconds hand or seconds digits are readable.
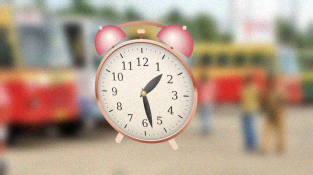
1:28
